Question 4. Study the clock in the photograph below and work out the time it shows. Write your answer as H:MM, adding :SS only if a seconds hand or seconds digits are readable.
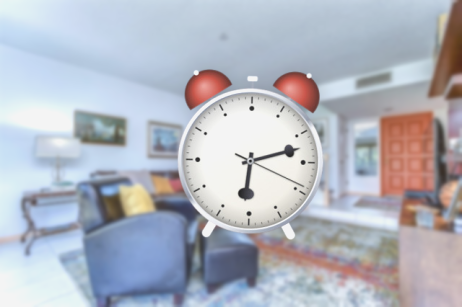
6:12:19
